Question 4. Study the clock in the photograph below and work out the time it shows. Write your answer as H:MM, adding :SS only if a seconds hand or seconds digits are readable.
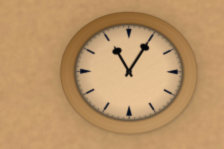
11:05
